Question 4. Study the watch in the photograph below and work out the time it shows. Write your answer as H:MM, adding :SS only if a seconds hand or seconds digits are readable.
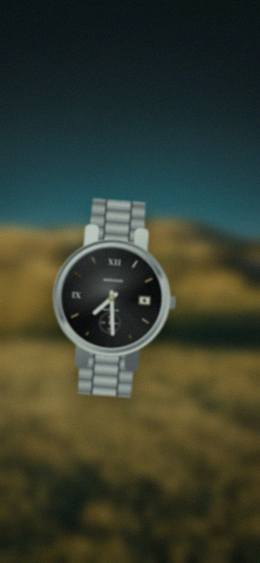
7:29
